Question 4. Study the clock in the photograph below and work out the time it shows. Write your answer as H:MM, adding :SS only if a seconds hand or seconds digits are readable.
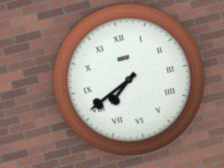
7:41
